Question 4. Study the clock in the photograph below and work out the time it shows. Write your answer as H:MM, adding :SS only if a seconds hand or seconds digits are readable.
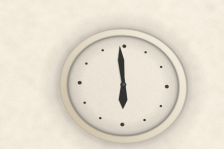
5:59
